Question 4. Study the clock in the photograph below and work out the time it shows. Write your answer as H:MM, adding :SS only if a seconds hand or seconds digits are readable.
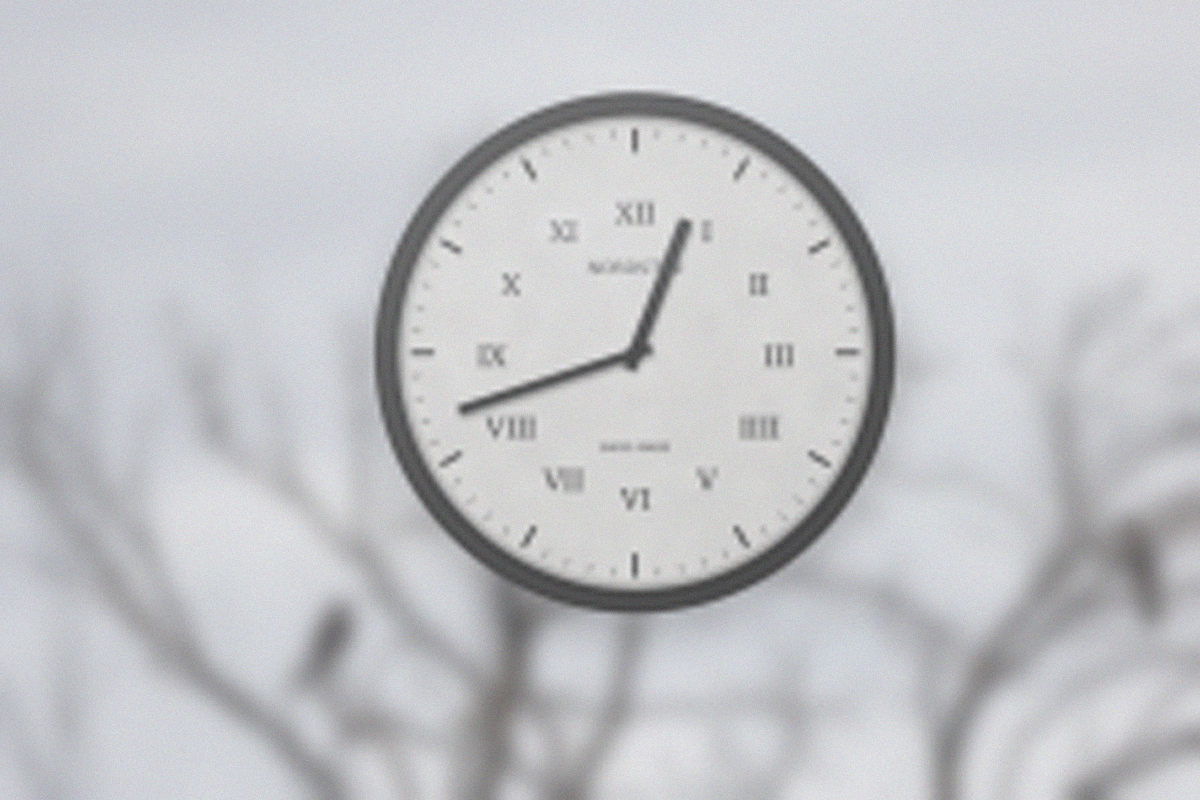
12:42
